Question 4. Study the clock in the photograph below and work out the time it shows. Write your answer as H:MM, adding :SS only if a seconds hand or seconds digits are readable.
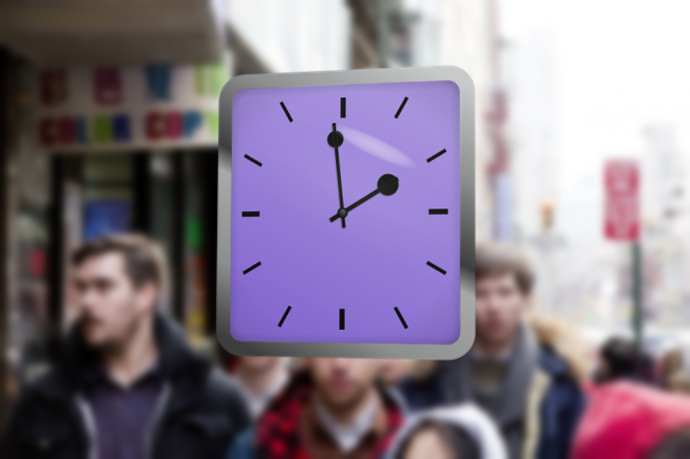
1:59
